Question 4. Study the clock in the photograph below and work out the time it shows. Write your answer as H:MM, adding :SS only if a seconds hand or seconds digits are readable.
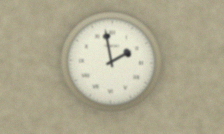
1:58
